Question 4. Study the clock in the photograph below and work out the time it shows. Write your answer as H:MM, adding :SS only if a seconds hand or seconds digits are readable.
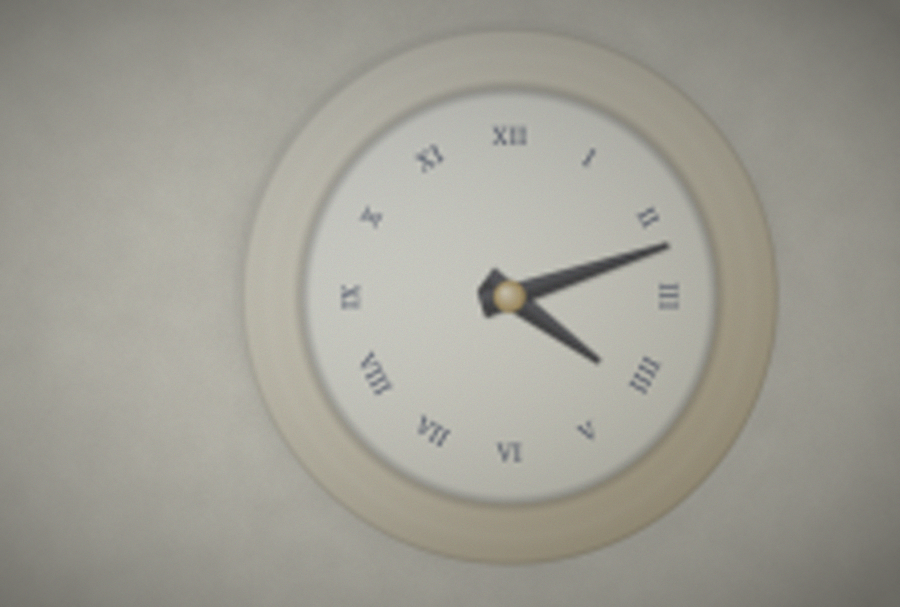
4:12
